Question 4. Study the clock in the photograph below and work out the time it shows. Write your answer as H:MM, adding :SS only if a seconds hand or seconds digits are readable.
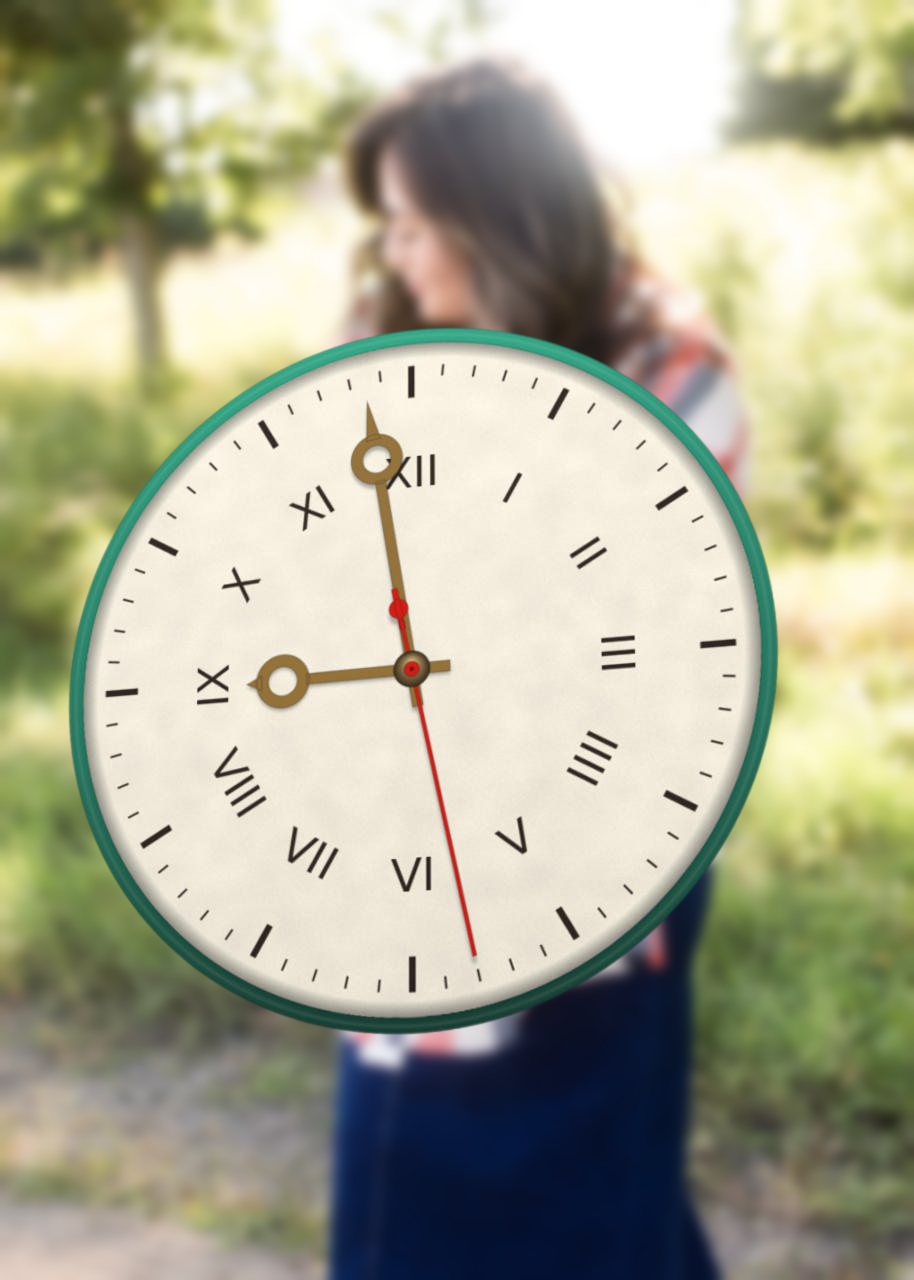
8:58:28
